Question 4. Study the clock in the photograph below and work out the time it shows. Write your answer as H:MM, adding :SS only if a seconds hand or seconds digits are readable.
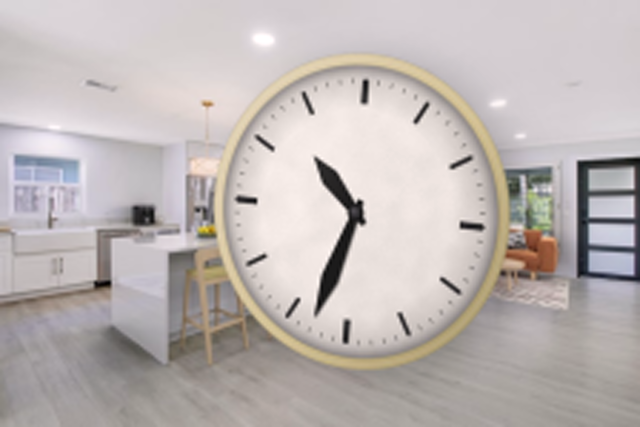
10:33
